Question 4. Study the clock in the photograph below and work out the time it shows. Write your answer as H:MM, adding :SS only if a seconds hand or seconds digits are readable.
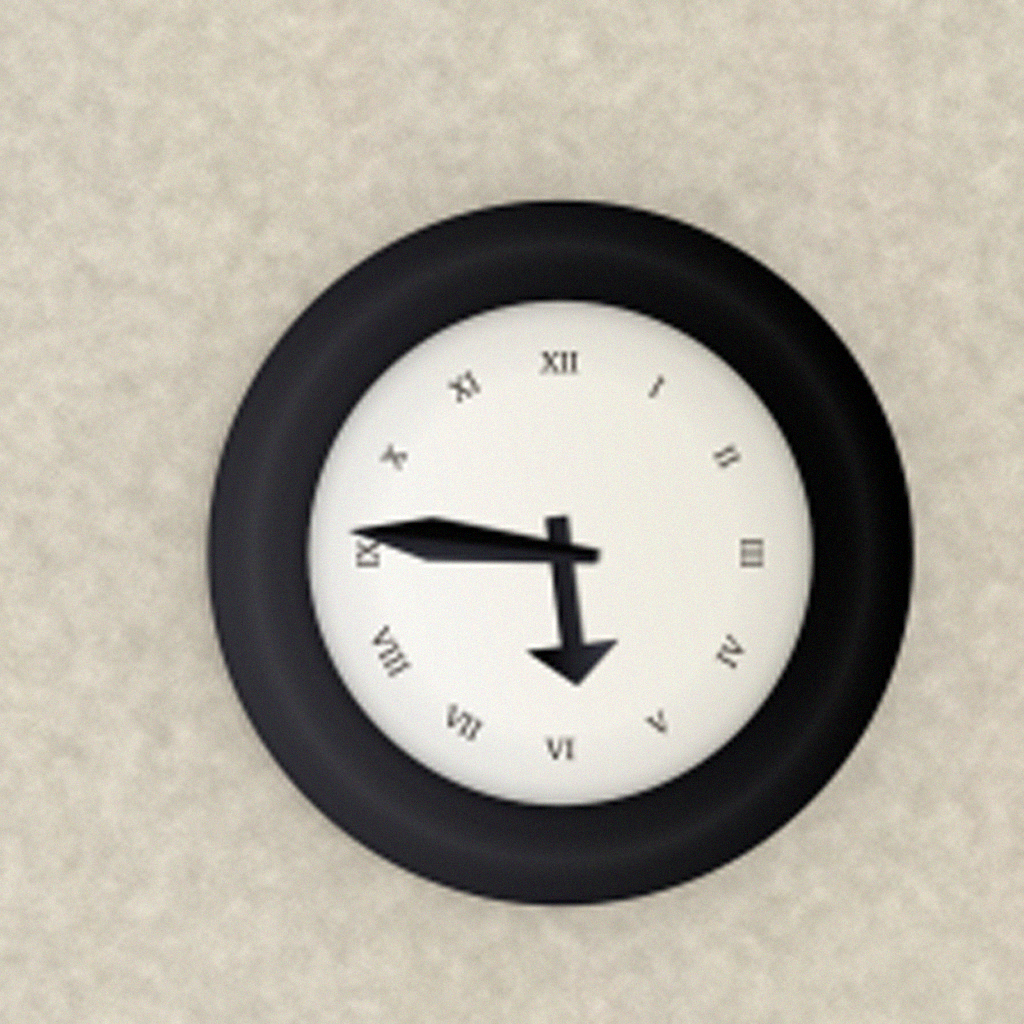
5:46
